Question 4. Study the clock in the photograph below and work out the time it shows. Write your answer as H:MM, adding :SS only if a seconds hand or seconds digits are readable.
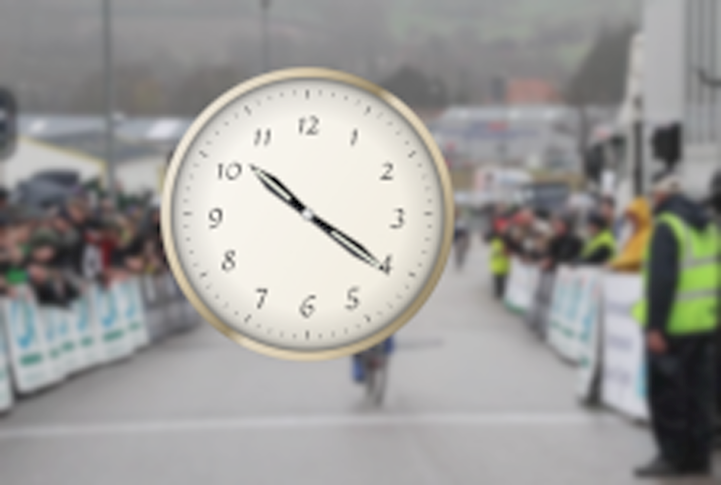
10:21
